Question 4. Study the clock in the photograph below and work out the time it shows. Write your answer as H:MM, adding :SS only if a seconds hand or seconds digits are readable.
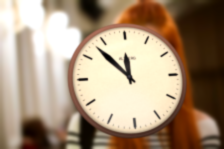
11:53
